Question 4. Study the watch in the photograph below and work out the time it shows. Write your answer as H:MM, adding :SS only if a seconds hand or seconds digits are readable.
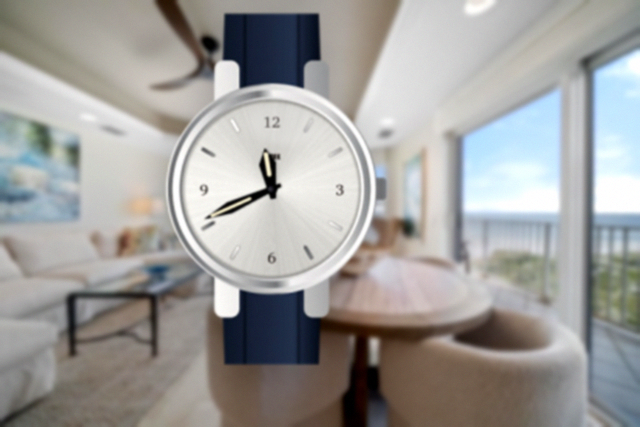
11:41
